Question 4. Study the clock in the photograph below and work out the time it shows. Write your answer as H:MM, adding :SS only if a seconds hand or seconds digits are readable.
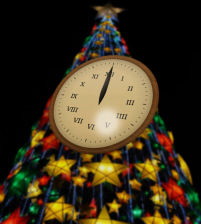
12:00
